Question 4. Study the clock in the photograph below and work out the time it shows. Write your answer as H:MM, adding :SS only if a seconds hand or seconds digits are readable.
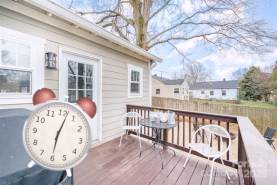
6:02
